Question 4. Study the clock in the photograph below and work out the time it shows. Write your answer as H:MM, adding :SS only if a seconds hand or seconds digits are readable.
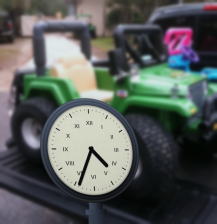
4:34
